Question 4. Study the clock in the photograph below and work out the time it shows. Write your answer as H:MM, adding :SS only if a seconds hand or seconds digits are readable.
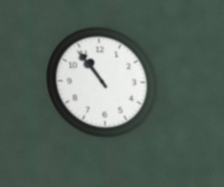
10:54
